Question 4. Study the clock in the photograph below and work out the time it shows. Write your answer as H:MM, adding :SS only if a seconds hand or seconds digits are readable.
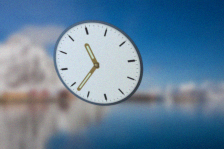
11:38
